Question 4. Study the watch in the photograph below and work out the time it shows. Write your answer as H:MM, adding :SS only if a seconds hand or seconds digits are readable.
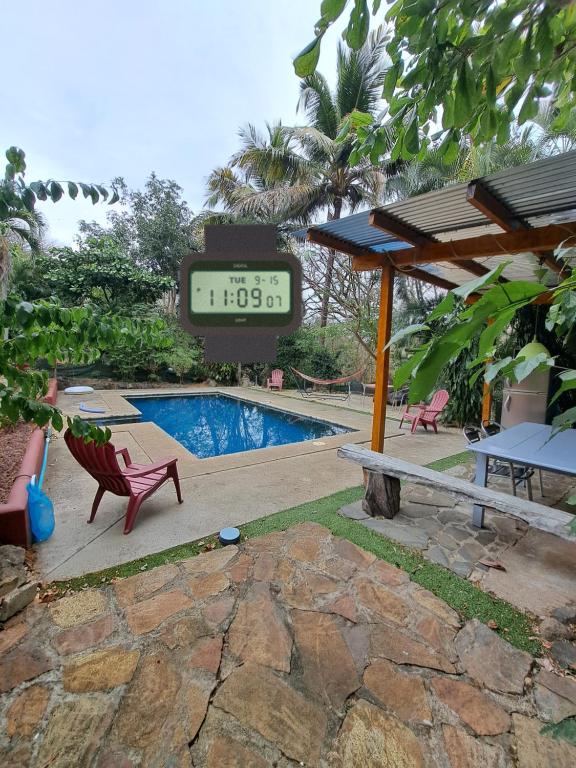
11:09:07
